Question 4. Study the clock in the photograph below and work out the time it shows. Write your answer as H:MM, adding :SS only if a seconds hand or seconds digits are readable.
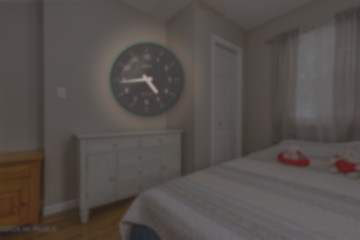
4:44
